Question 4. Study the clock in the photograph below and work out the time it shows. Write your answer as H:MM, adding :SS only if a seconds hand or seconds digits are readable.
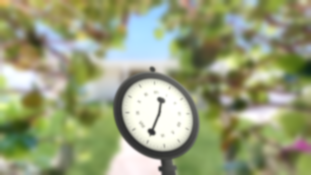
12:35
